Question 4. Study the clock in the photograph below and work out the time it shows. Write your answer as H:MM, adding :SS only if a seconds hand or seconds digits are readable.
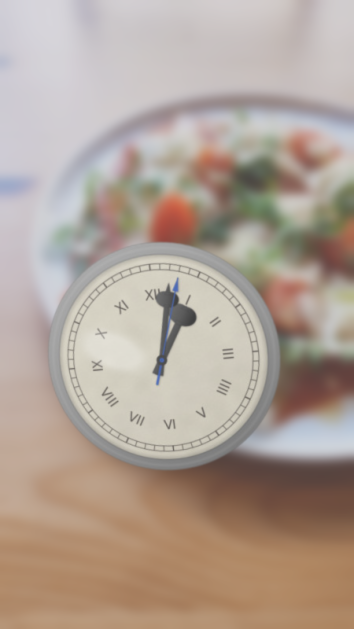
1:02:03
